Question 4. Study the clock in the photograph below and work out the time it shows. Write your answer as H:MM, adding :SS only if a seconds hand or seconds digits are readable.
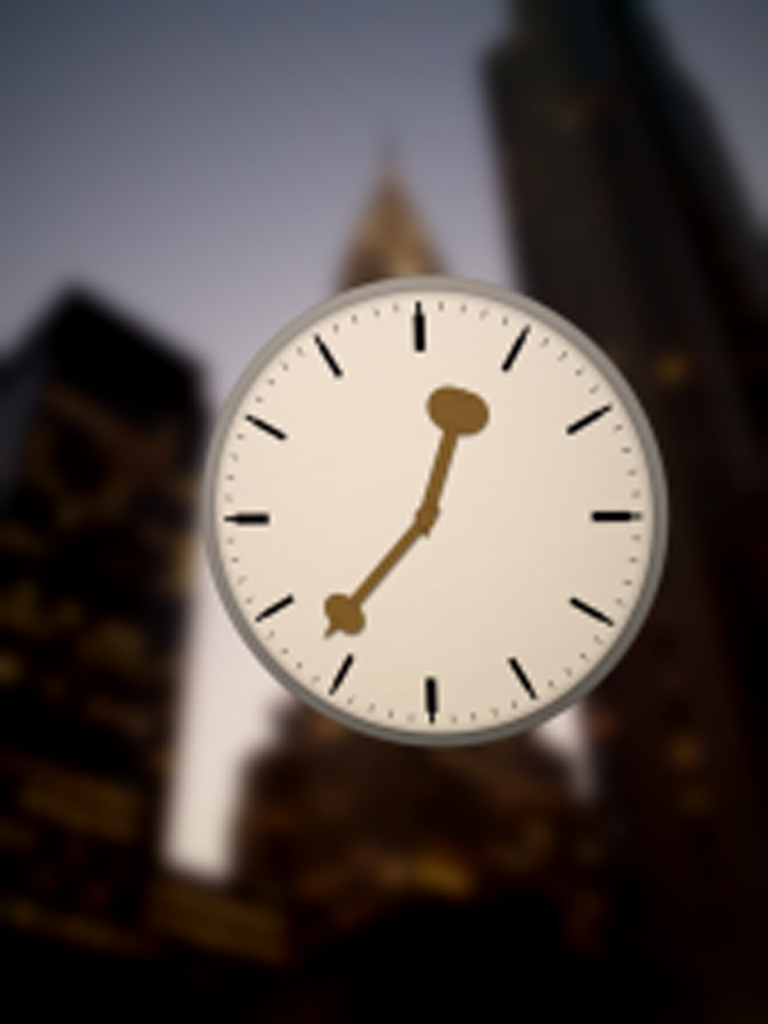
12:37
